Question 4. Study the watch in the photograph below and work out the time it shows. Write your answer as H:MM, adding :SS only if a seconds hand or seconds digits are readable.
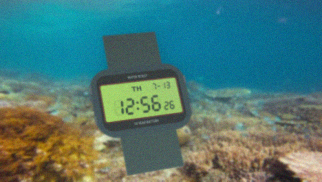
12:56
